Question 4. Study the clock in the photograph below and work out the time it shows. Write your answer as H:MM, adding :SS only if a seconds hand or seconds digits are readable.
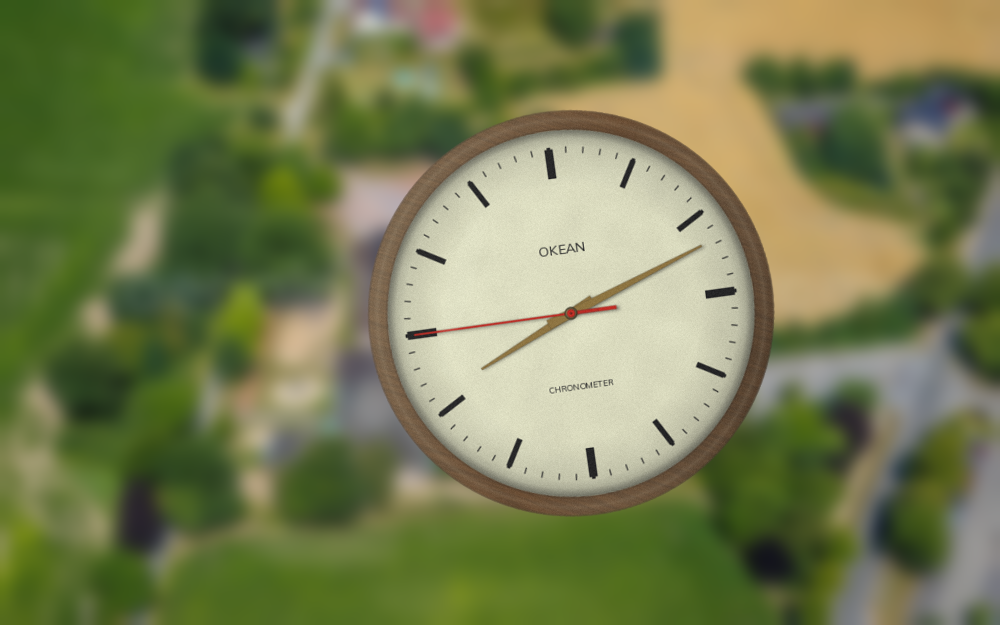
8:11:45
